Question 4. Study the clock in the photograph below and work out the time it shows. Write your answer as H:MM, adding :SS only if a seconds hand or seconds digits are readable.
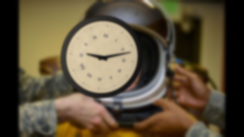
9:12
